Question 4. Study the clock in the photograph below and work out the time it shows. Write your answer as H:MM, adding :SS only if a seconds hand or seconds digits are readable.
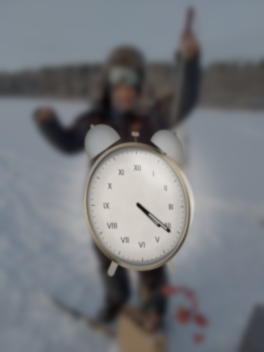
4:21
